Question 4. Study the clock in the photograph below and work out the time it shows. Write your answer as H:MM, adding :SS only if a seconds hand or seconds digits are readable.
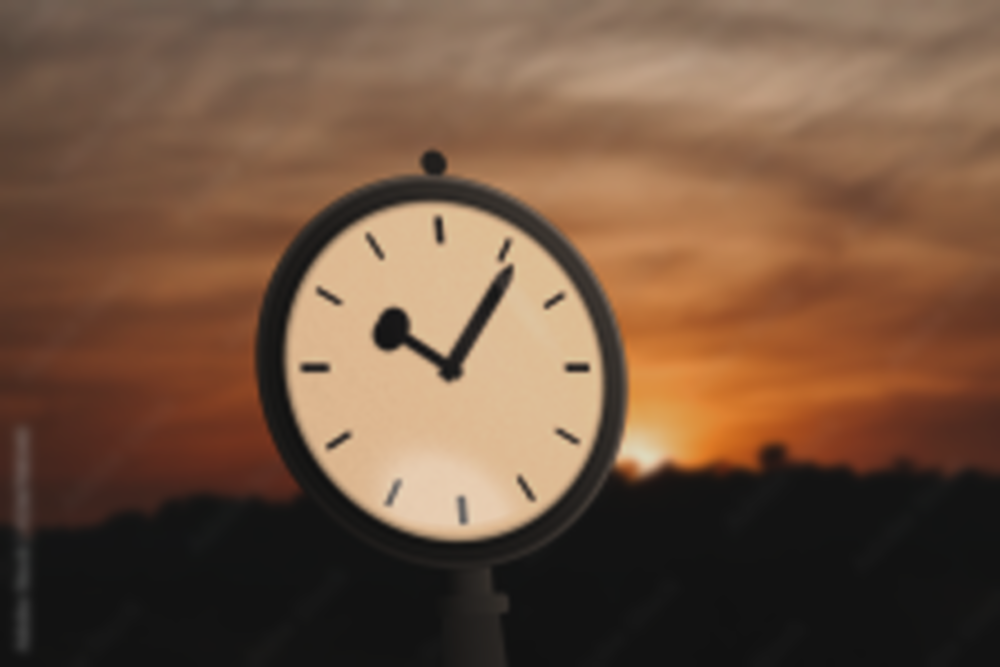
10:06
